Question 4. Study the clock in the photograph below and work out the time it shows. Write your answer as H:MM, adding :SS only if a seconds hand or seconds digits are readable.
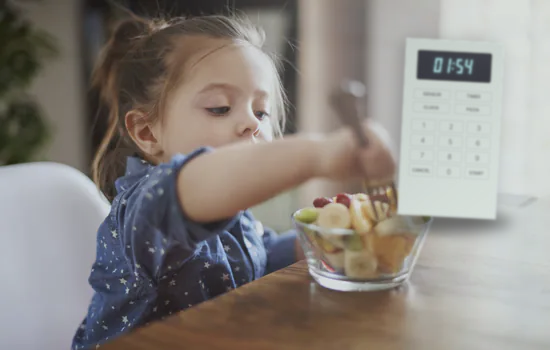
1:54
